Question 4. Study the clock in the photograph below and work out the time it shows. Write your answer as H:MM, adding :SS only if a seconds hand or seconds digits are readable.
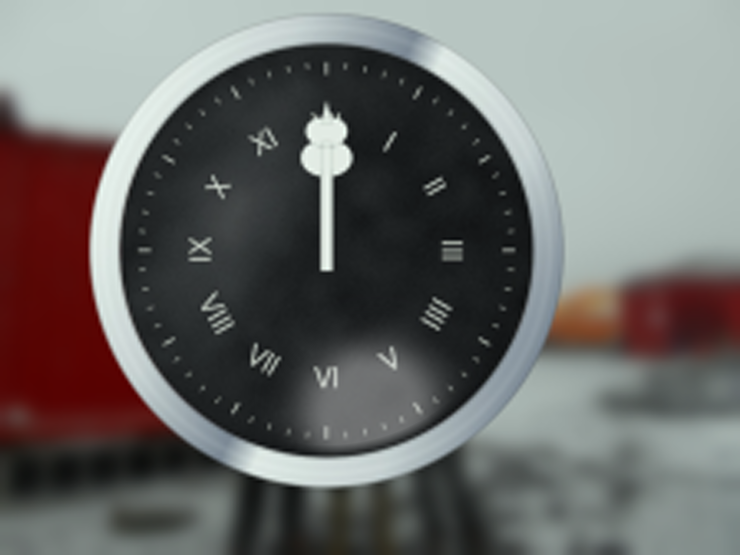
12:00
